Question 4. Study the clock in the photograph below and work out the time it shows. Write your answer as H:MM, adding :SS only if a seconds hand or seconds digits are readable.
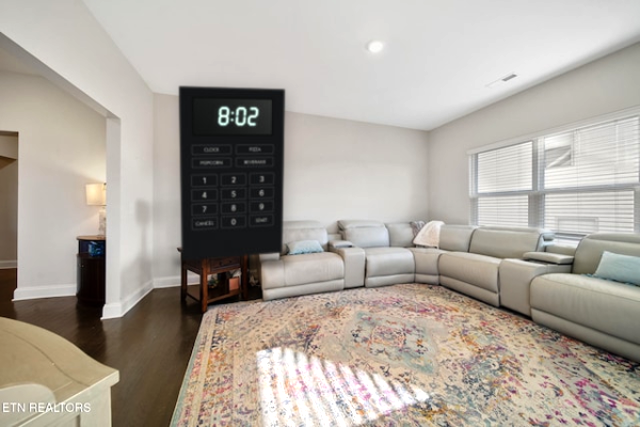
8:02
